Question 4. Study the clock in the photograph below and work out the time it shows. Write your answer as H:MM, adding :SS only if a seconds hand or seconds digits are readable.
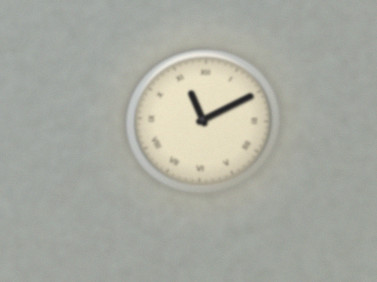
11:10
